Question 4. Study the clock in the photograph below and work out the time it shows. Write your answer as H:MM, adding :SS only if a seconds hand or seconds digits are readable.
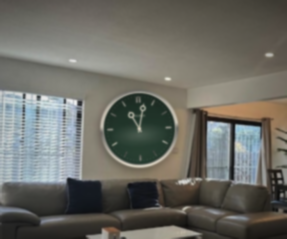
11:02
